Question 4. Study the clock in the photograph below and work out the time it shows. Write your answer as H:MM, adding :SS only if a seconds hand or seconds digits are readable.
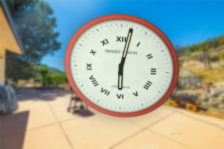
6:02
